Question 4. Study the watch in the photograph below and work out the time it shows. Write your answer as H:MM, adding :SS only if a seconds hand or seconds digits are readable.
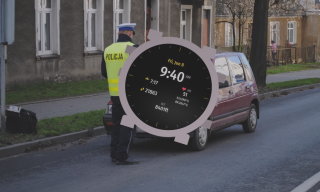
9:40
